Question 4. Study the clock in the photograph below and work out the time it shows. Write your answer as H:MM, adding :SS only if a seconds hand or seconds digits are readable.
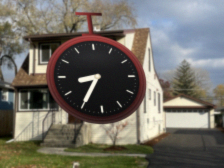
8:35
